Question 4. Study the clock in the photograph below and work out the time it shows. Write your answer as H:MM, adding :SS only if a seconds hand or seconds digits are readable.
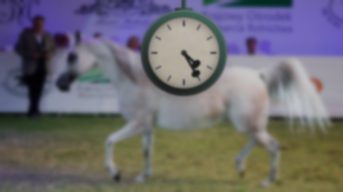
4:25
